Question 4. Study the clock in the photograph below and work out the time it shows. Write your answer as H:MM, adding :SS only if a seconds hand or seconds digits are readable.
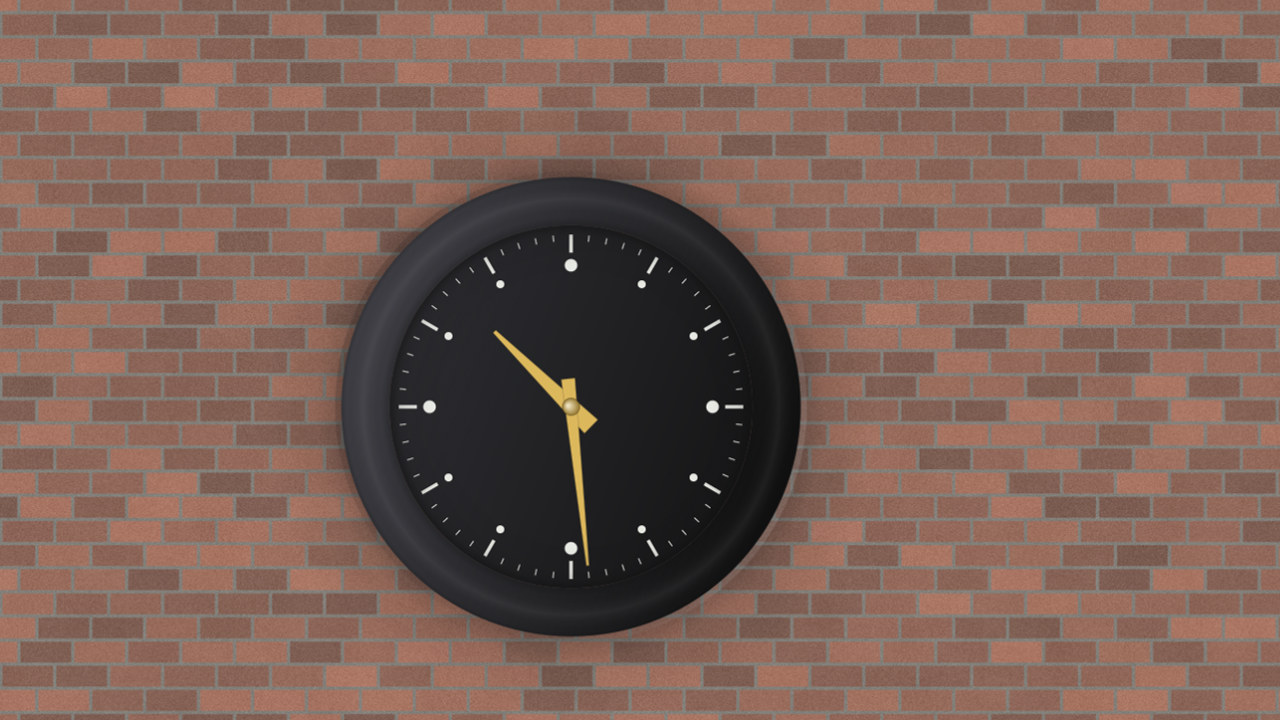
10:29
